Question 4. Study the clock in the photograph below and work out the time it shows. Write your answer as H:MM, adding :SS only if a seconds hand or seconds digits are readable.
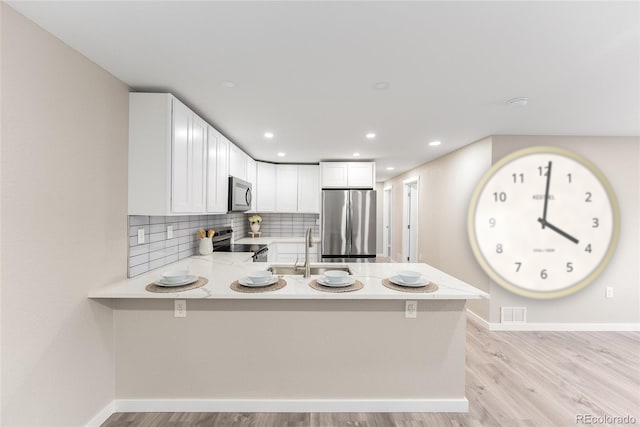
4:01
